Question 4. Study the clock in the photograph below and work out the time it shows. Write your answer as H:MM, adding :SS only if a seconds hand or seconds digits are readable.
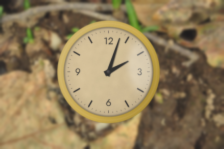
2:03
